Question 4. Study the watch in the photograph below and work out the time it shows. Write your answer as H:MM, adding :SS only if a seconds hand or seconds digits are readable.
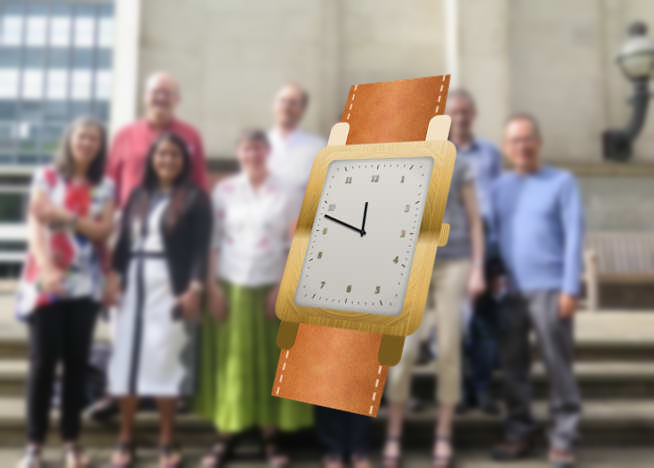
11:48
